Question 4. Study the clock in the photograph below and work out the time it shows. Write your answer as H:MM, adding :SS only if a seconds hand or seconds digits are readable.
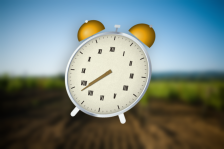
7:38
